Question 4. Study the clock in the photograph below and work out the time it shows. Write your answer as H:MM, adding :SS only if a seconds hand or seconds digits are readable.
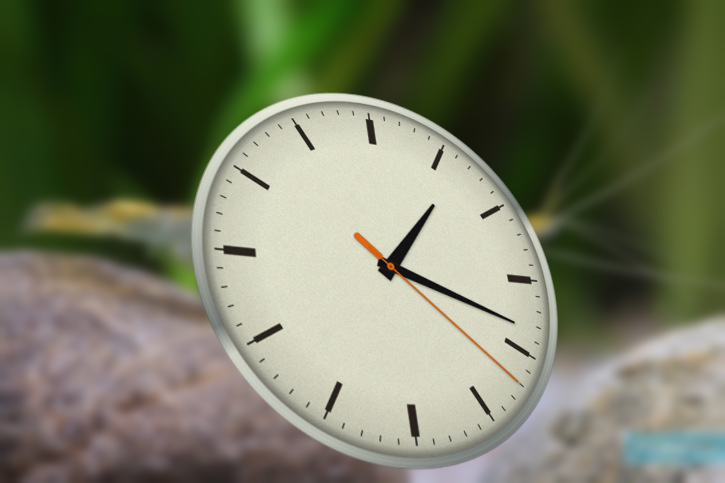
1:18:22
